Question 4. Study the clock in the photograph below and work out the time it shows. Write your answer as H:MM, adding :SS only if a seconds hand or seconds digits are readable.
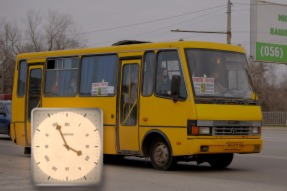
3:56
